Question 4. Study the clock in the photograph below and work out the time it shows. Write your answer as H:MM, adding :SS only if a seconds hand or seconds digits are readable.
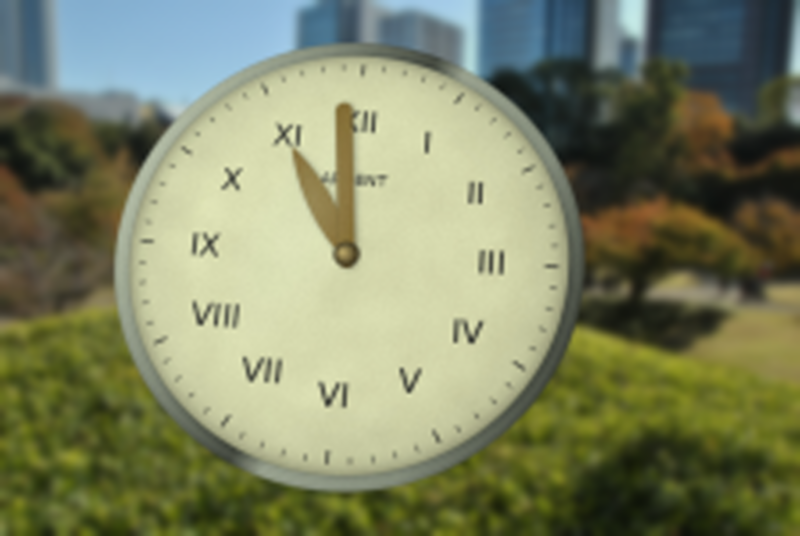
10:59
